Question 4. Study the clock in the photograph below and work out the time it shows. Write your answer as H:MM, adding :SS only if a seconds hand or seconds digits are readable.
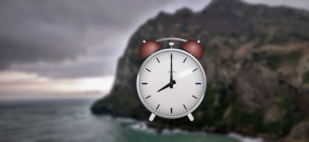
8:00
